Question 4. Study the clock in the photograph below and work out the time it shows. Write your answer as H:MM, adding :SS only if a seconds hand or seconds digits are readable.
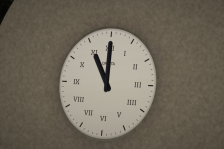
11:00
